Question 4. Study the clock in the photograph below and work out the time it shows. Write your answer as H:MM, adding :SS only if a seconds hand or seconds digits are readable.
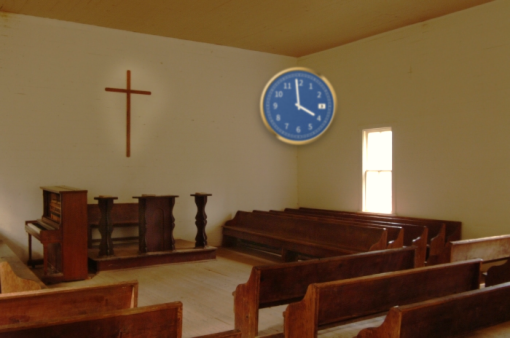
3:59
